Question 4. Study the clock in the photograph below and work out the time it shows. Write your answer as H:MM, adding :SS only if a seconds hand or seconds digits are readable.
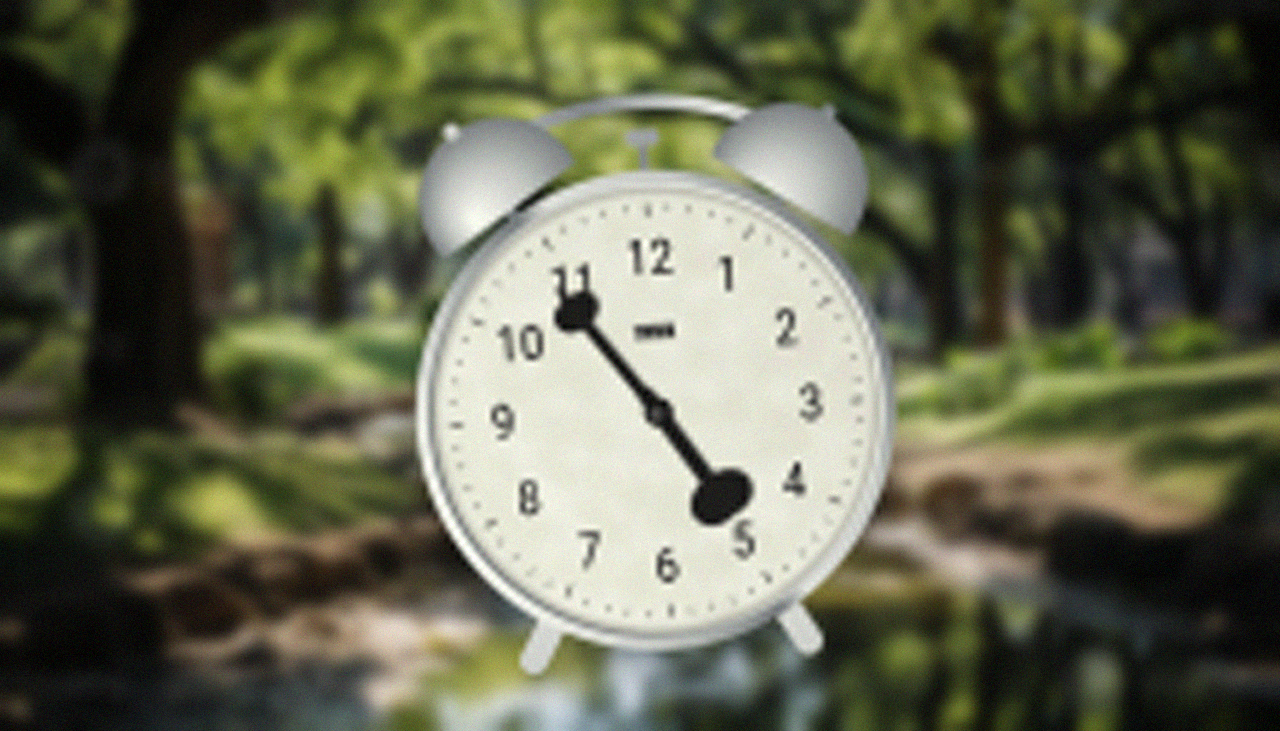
4:54
